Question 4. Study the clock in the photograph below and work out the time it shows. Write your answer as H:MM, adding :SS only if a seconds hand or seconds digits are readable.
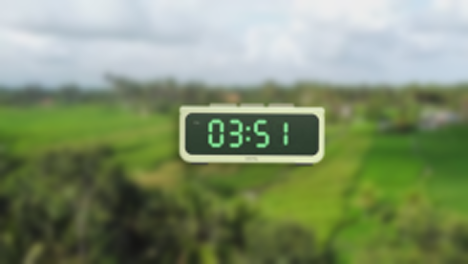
3:51
